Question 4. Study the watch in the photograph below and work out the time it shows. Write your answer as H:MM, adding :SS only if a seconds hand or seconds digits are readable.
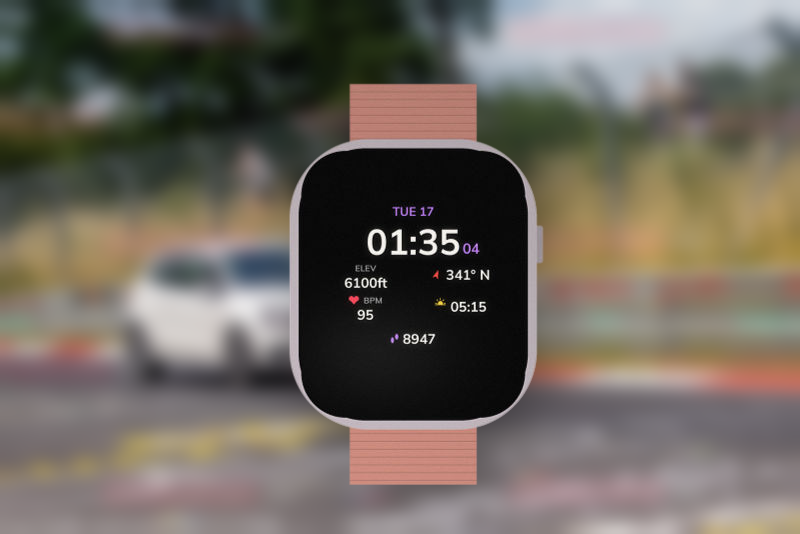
1:35:04
